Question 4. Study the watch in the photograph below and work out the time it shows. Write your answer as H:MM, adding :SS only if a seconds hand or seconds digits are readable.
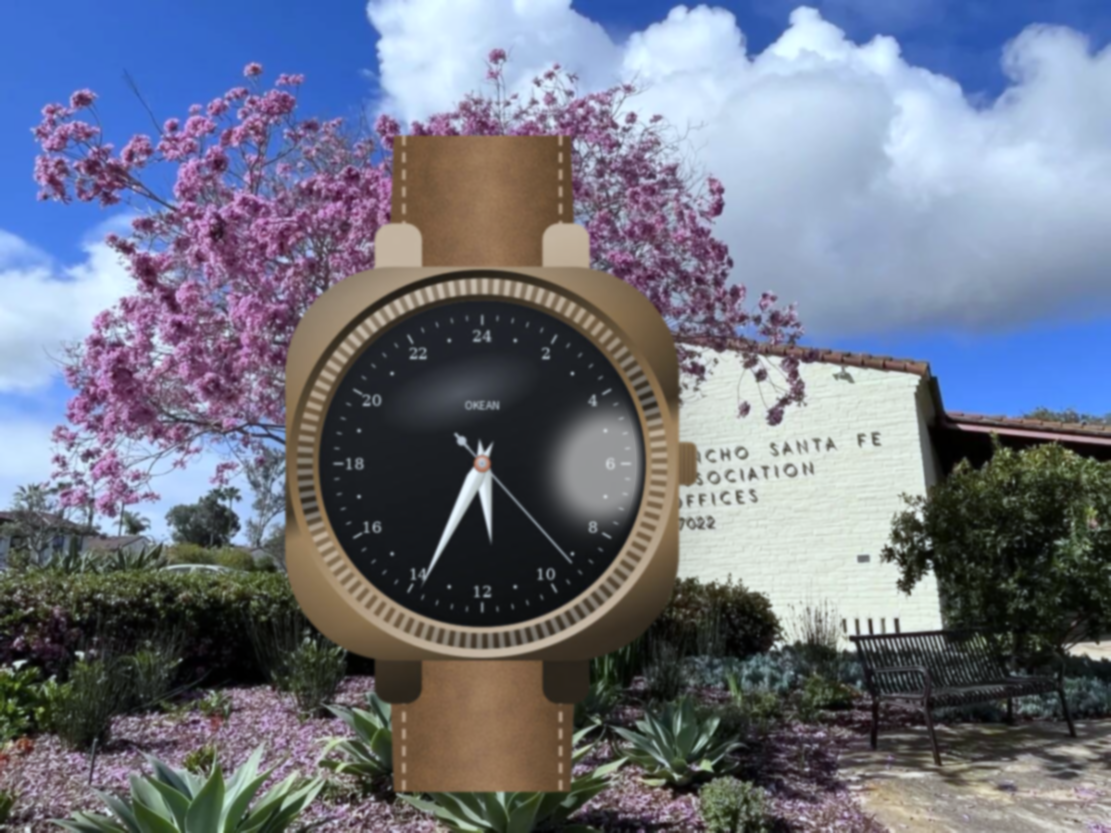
11:34:23
